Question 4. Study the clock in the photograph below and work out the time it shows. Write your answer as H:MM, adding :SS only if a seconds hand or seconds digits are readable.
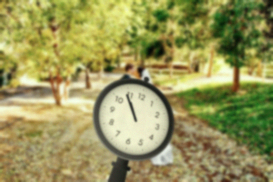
10:54
